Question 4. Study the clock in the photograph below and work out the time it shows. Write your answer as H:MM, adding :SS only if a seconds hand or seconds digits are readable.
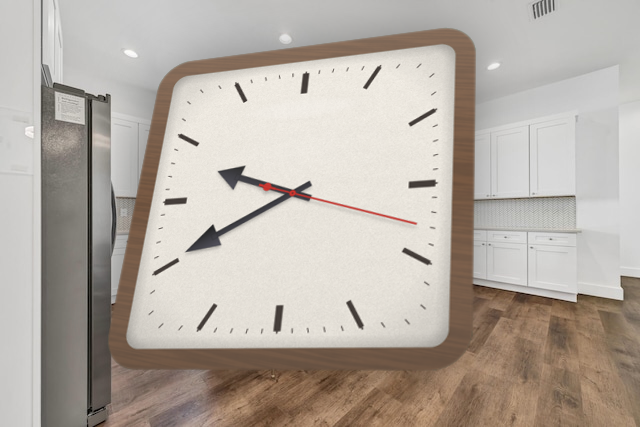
9:40:18
